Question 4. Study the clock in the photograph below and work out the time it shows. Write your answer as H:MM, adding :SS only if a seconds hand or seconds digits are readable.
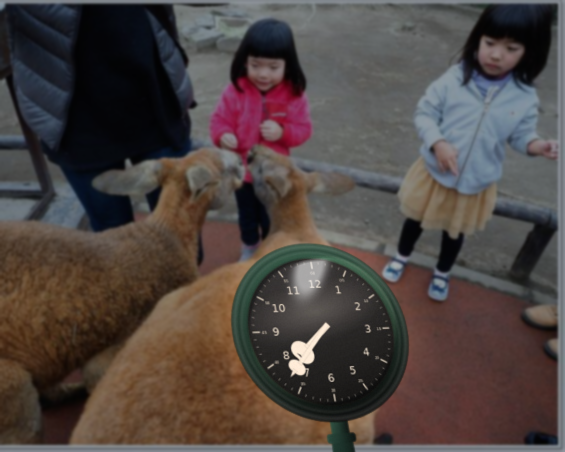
7:37
